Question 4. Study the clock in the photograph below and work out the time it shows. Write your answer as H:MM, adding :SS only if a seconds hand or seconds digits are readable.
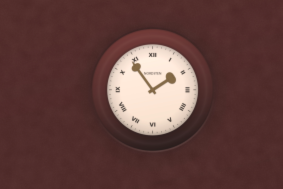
1:54
